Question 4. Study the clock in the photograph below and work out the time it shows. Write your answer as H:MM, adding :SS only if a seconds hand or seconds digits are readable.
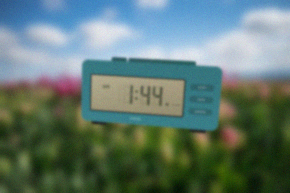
1:44
